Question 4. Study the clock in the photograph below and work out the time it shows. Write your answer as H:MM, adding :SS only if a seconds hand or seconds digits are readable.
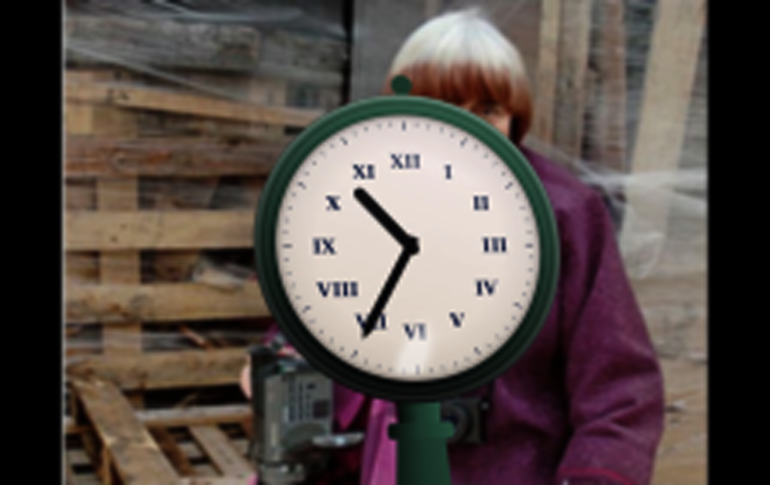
10:35
